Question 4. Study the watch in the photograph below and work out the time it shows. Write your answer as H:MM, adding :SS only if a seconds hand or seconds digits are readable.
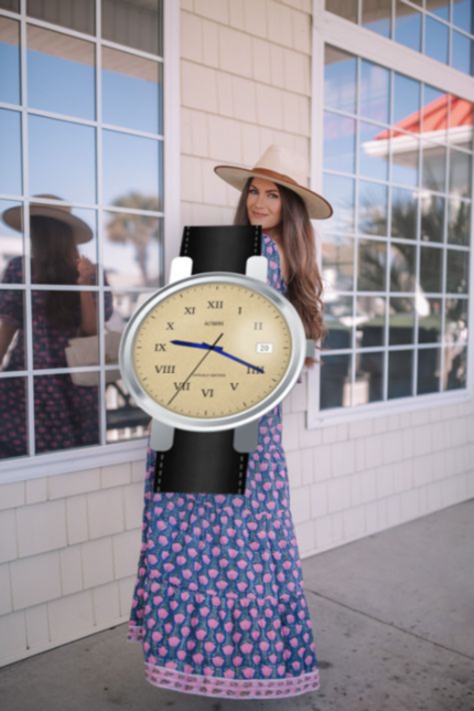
9:19:35
